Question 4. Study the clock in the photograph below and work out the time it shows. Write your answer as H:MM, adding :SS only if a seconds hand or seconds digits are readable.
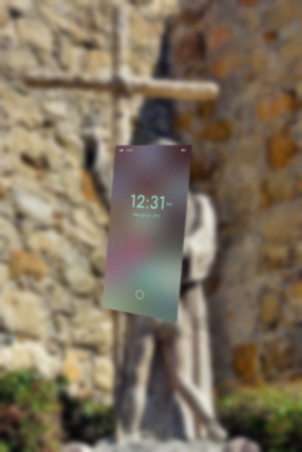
12:31
